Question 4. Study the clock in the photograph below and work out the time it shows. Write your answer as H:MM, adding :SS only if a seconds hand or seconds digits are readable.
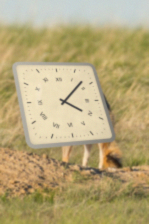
4:08
